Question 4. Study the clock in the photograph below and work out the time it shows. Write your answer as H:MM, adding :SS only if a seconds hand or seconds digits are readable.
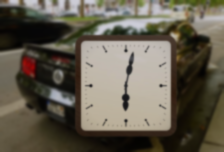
6:02
